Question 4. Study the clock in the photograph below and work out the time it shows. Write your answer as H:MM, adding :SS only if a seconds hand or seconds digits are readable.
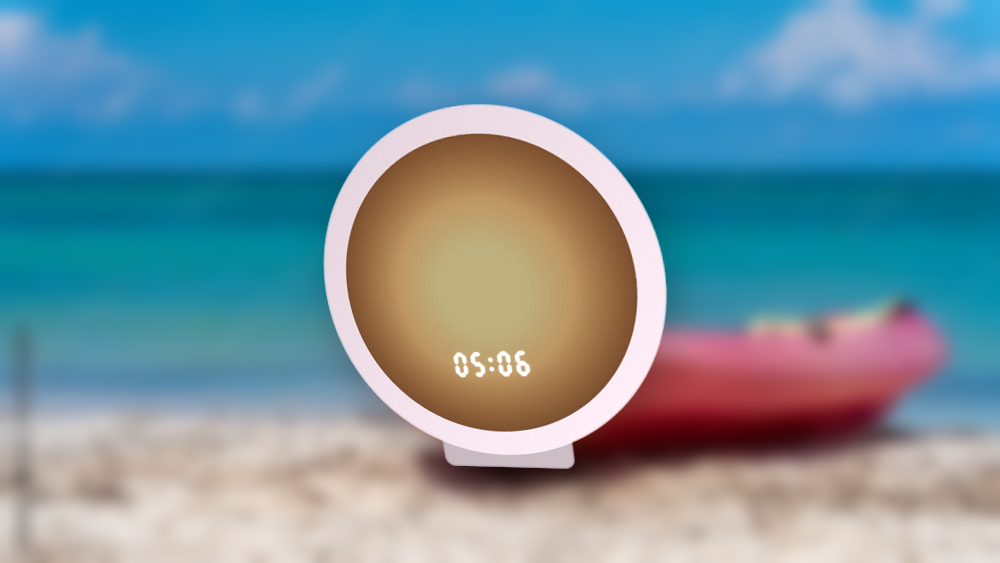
5:06
